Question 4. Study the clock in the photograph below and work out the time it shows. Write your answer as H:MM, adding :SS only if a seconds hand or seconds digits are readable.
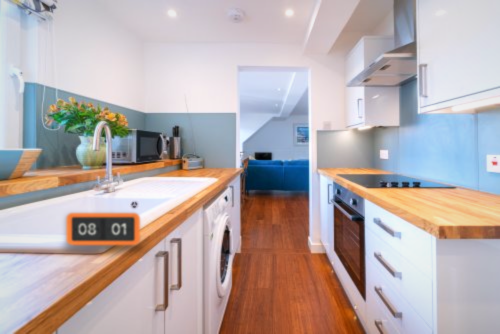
8:01
